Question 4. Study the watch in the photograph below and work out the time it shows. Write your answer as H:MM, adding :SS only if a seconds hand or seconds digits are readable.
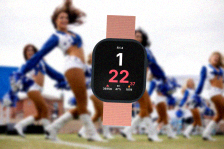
1:22
